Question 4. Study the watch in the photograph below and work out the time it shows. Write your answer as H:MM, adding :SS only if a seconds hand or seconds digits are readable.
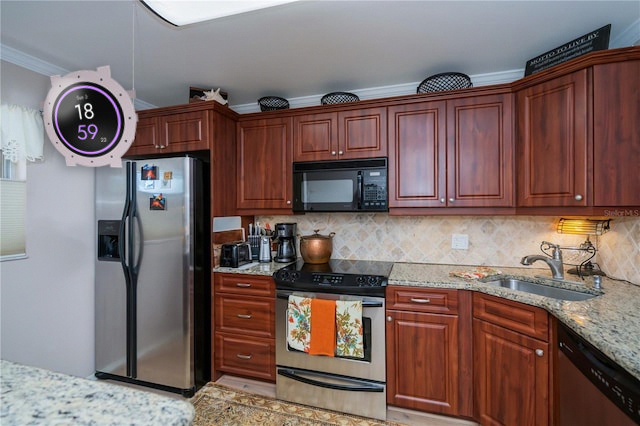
18:59
